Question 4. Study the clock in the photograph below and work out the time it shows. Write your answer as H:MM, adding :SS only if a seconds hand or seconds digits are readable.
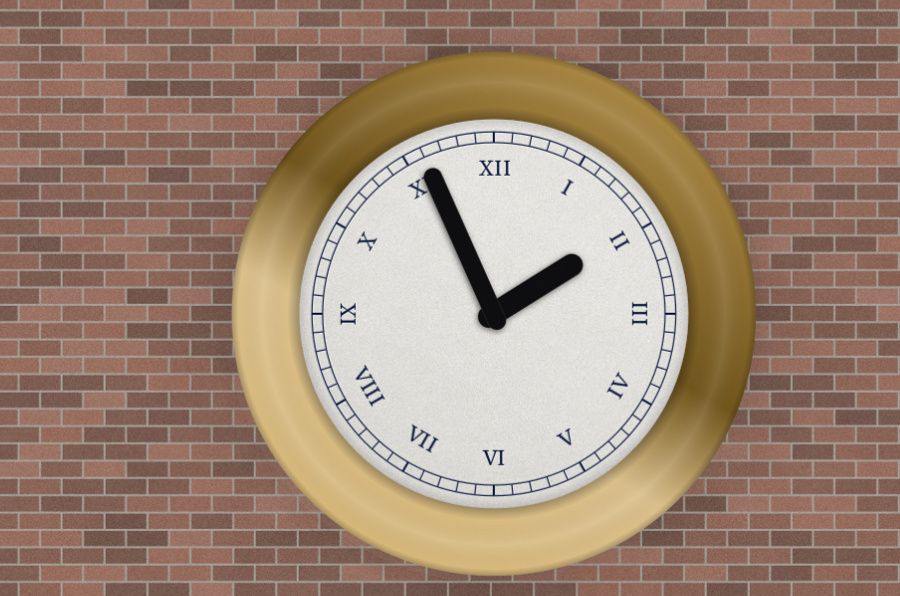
1:56
